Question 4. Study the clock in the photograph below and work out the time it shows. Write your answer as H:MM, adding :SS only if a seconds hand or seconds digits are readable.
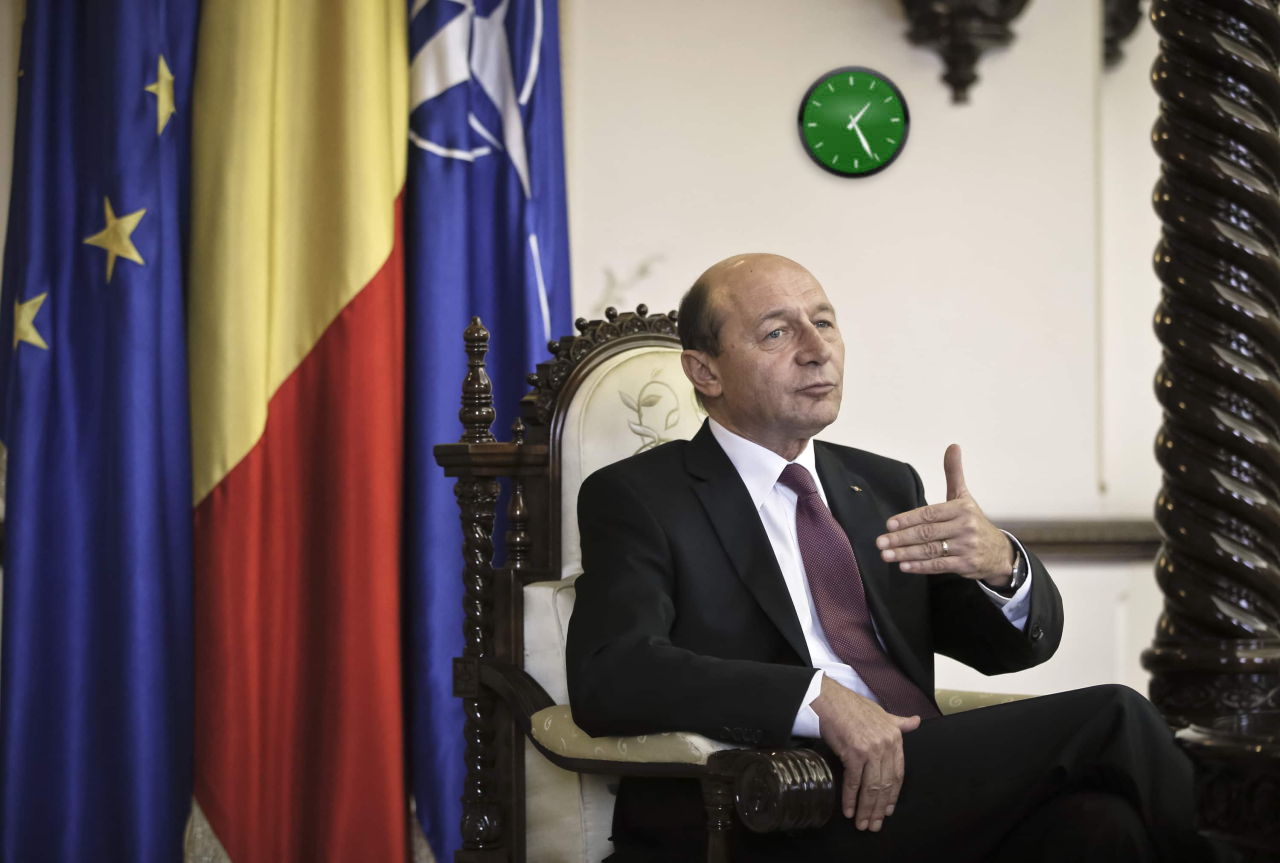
1:26
